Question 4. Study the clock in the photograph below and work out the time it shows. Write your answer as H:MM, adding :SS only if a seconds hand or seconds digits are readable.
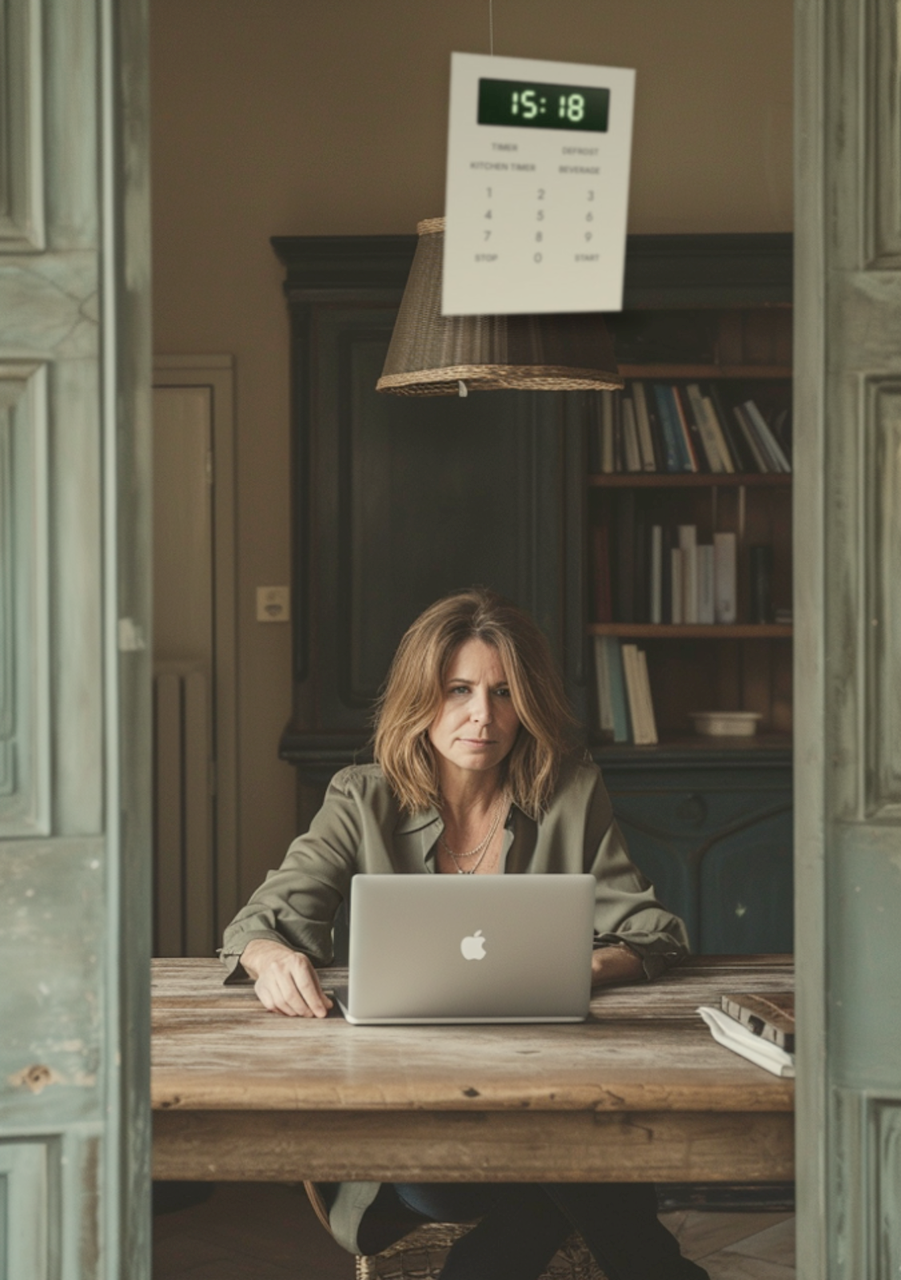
15:18
